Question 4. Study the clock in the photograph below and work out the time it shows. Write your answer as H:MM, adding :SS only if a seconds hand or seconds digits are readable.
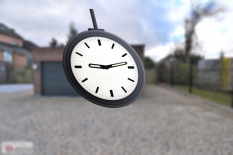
9:13
